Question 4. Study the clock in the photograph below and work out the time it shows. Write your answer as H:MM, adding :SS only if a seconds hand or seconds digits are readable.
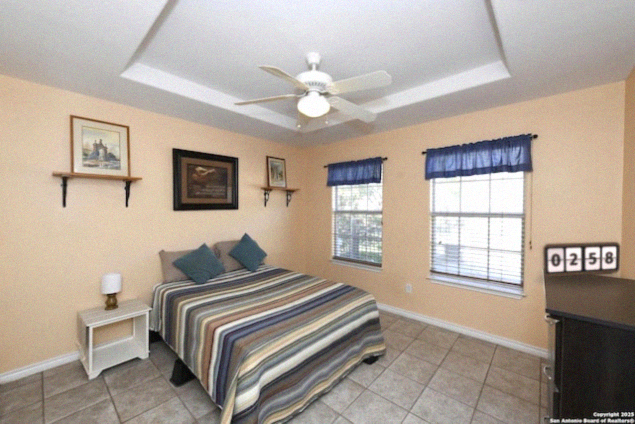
2:58
